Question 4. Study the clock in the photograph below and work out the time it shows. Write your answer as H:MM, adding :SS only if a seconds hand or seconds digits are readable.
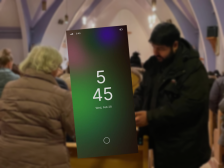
5:45
